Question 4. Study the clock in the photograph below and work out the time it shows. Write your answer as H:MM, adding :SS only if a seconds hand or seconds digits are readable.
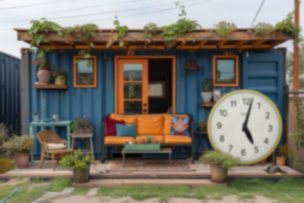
5:02
